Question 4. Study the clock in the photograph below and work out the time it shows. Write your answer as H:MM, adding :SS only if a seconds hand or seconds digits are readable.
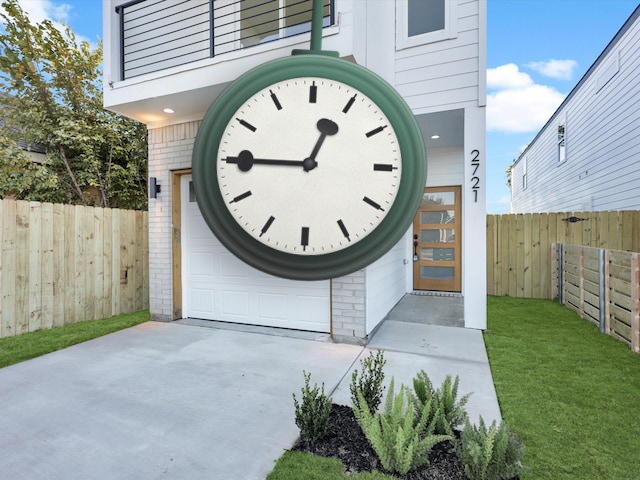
12:45
